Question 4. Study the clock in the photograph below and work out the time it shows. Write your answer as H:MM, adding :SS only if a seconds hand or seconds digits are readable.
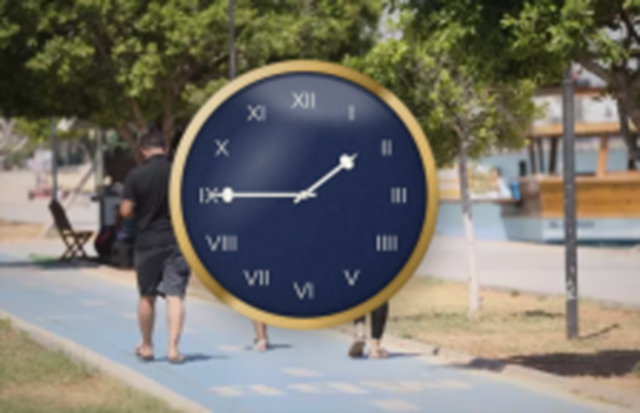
1:45
